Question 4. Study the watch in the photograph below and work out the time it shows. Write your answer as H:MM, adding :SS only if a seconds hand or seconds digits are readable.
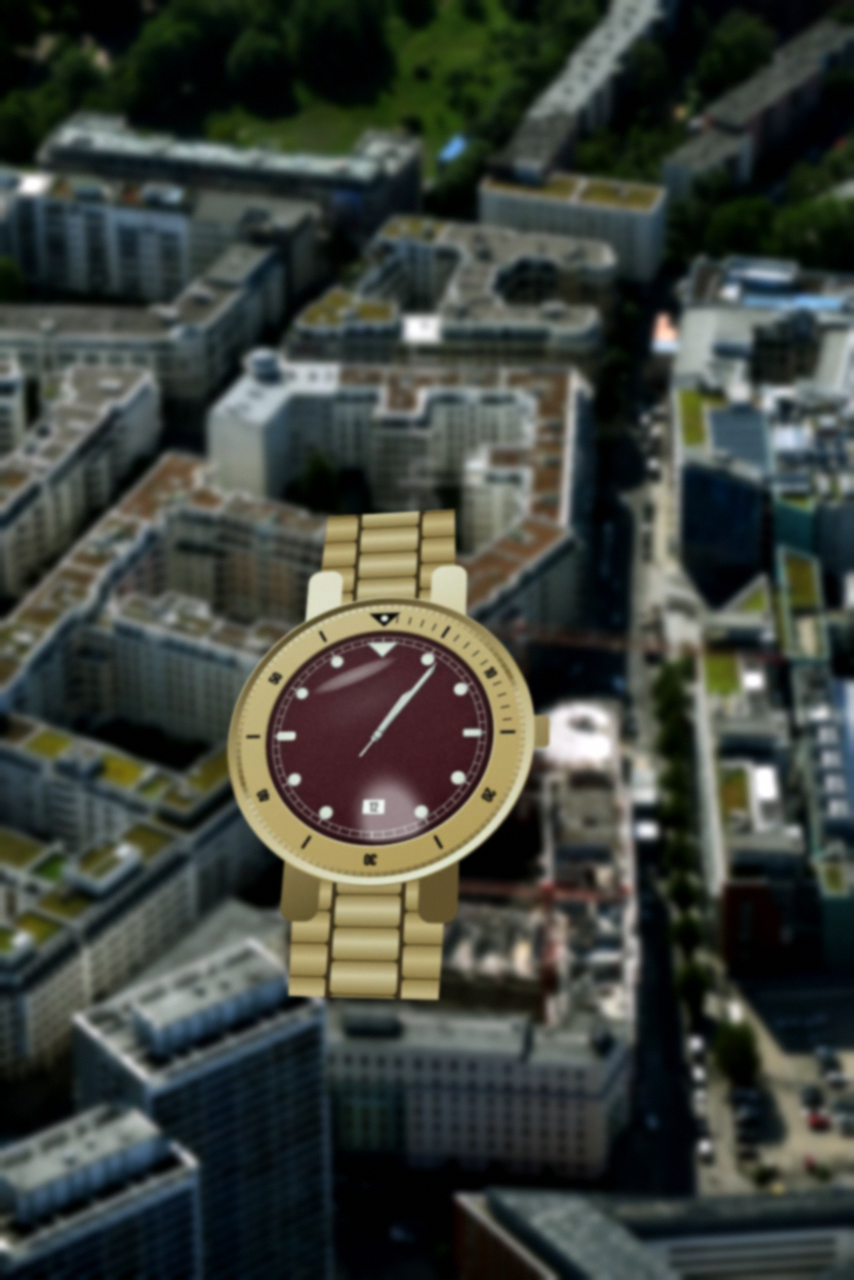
1:06:06
